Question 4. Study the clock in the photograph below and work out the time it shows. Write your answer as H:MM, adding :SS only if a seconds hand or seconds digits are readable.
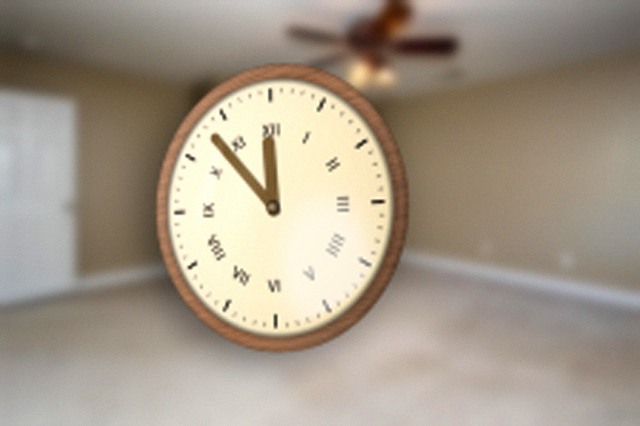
11:53
